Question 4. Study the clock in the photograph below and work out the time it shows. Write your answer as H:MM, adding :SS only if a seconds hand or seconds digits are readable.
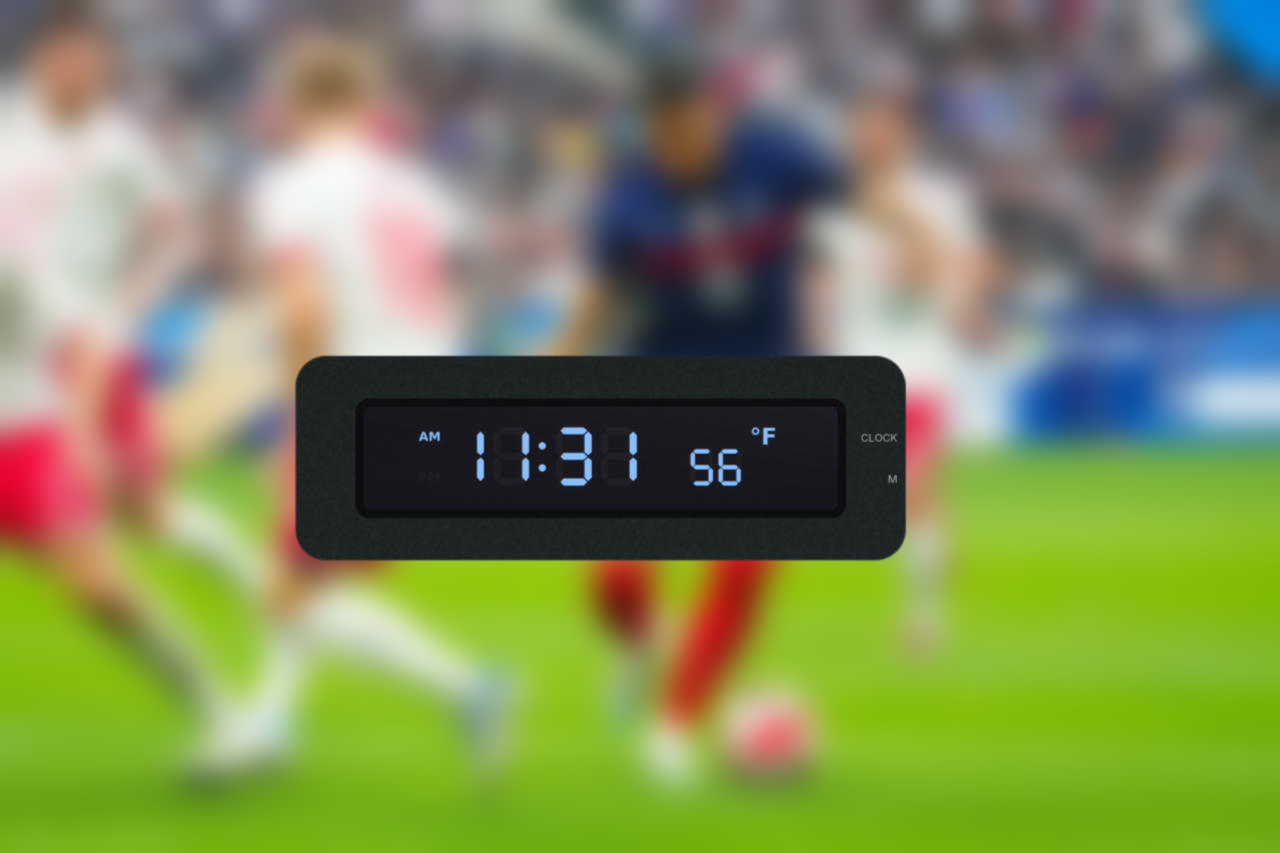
11:31
